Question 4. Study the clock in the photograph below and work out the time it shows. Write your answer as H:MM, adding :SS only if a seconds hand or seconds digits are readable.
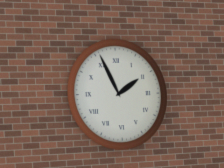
1:56
